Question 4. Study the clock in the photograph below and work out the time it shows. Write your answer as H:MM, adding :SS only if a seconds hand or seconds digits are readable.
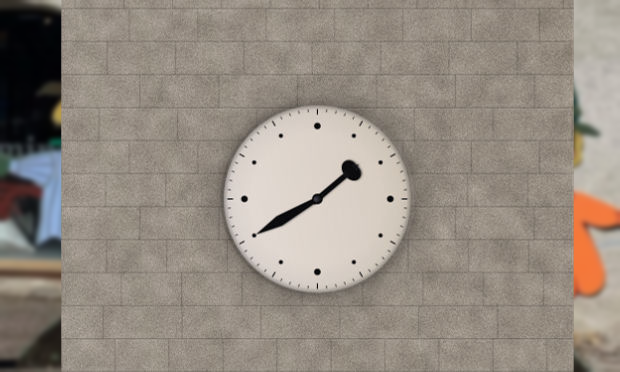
1:40
